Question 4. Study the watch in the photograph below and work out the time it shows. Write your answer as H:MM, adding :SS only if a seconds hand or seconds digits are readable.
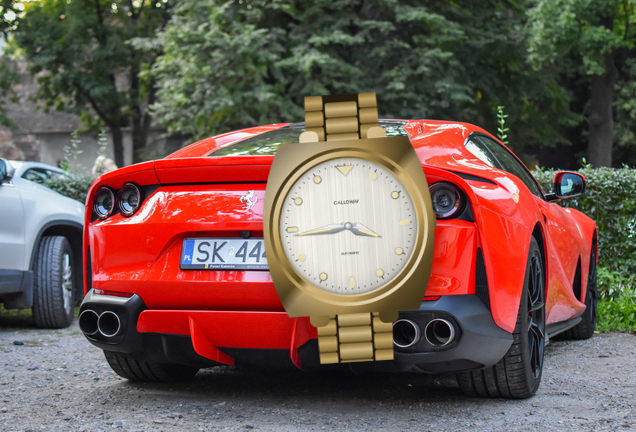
3:44
